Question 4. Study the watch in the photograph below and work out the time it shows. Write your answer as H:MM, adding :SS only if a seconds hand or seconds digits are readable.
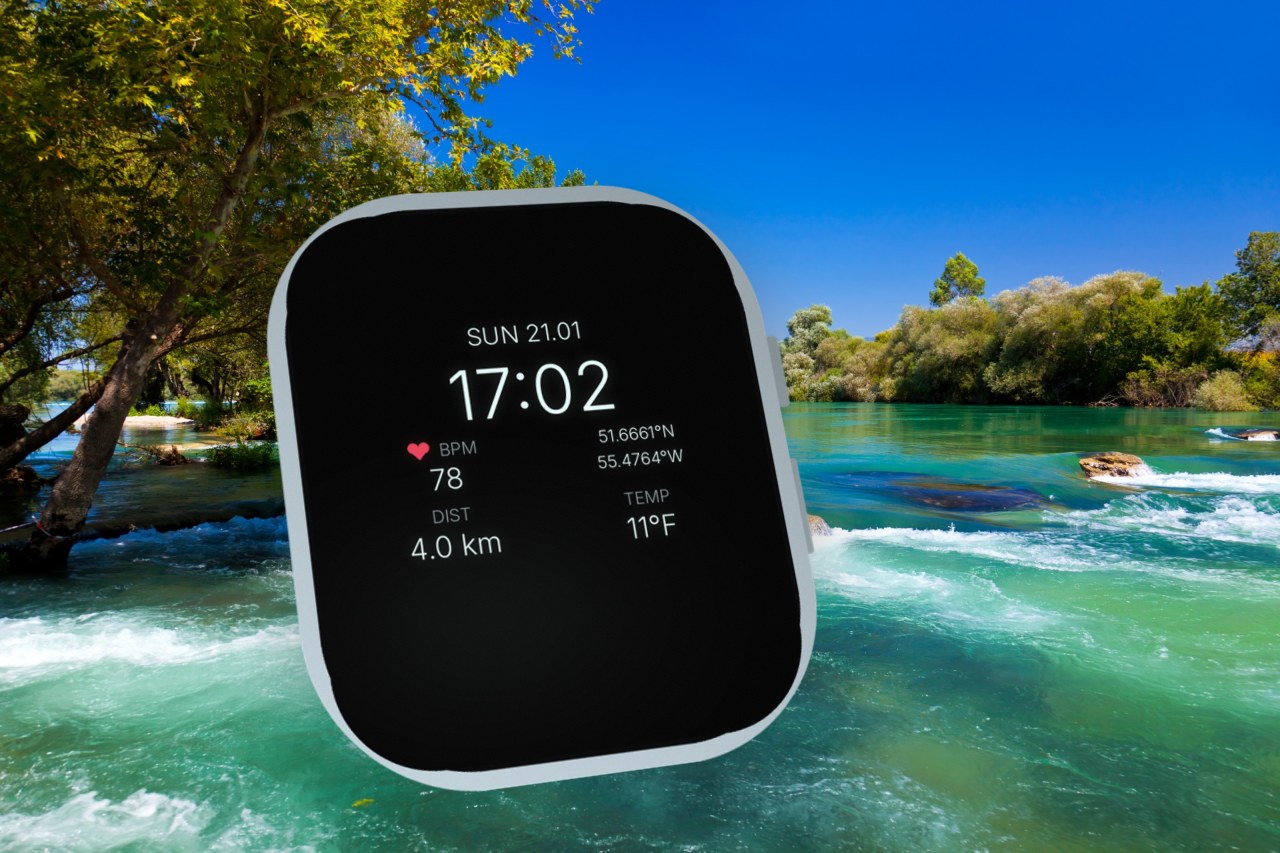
17:02
